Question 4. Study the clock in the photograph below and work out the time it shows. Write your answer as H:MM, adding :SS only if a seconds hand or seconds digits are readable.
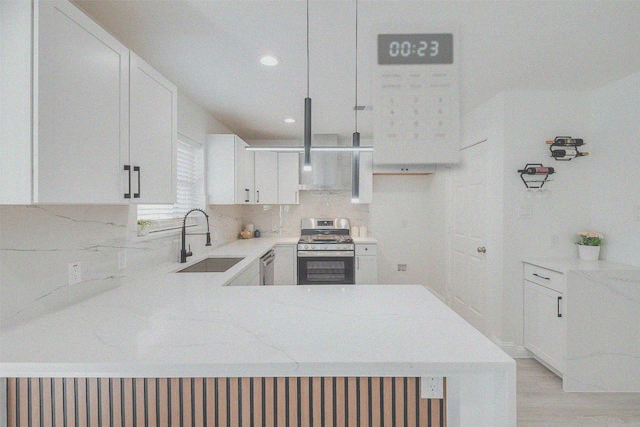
0:23
